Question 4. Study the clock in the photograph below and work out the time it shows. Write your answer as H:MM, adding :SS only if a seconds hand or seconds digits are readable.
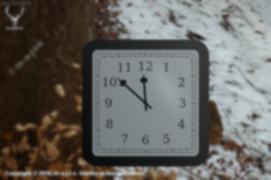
11:52
